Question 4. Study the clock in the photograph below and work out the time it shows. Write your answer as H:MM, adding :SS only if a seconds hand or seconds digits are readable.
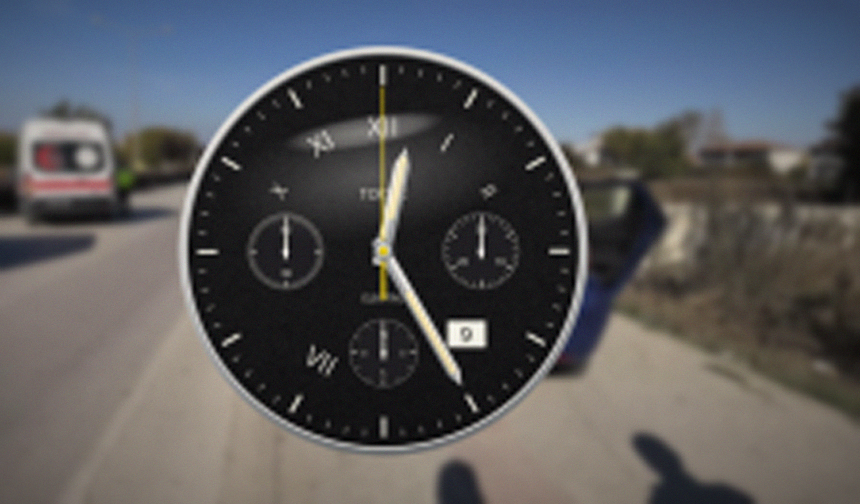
12:25
